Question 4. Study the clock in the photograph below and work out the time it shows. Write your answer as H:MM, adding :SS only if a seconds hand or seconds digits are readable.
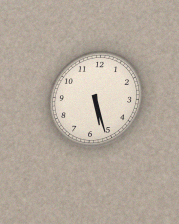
5:26
